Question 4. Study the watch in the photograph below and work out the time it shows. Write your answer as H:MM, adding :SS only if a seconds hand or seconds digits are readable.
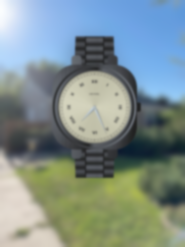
7:26
